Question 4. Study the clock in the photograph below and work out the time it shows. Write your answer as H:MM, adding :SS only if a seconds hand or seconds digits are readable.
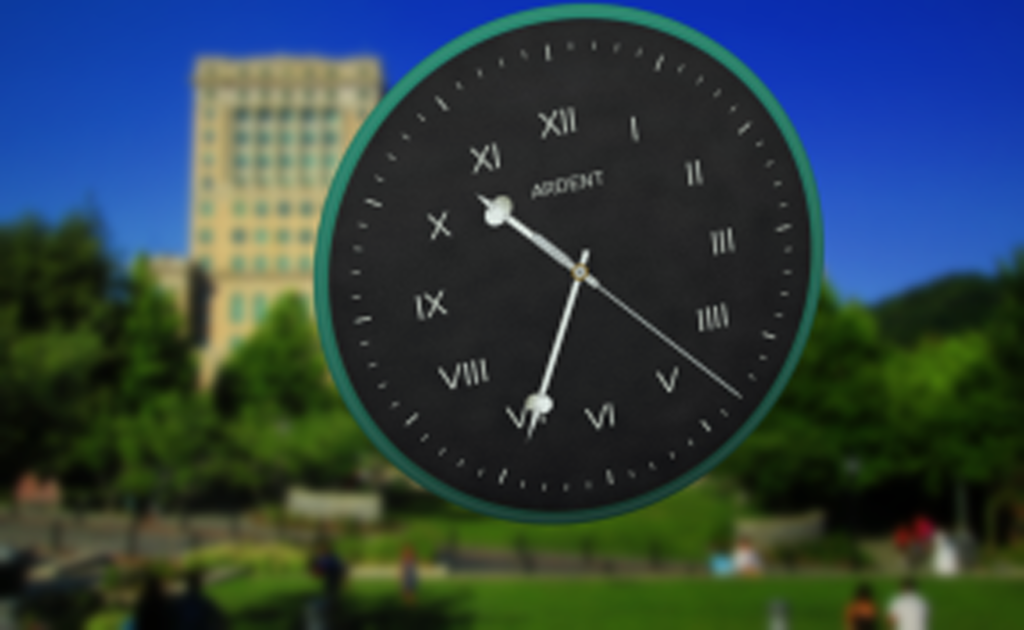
10:34:23
